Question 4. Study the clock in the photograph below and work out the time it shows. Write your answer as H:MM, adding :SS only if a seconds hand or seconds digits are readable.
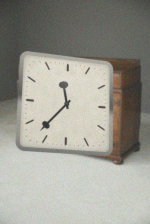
11:37
